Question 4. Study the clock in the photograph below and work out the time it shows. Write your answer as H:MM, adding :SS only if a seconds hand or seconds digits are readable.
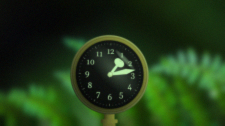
1:13
